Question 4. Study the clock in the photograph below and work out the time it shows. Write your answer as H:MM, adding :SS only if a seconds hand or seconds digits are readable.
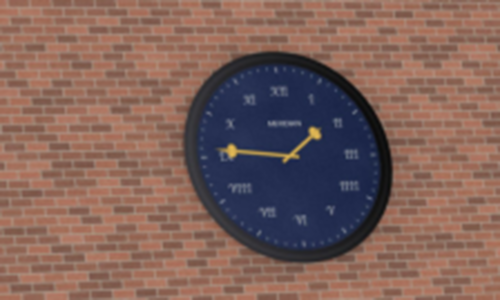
1:46
